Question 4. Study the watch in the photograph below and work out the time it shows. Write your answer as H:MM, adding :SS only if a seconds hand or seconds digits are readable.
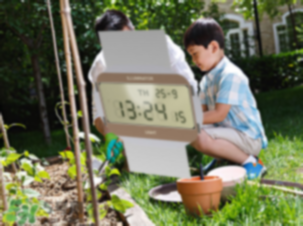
13:24
